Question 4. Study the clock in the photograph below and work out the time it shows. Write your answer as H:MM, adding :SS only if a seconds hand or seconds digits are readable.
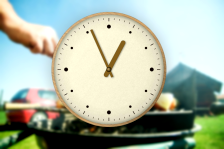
12:56
